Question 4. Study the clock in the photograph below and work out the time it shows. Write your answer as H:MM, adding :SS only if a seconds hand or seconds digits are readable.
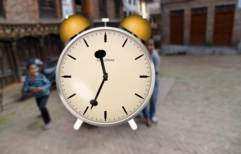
11:34
